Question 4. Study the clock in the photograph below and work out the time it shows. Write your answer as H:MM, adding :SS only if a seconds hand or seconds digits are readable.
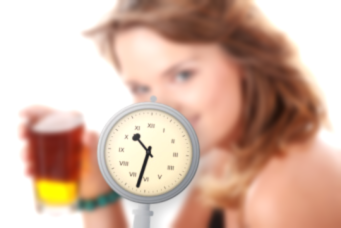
10:32
